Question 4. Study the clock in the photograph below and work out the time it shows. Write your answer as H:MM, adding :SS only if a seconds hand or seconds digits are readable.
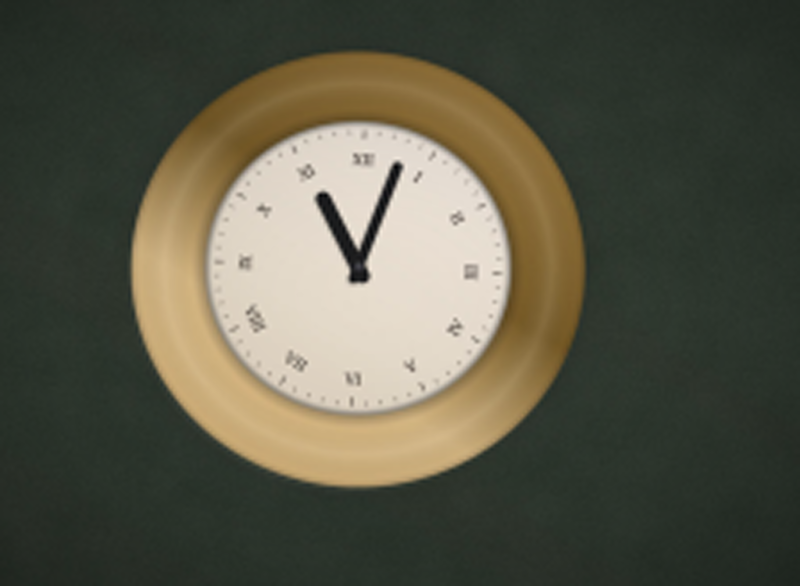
11:03
